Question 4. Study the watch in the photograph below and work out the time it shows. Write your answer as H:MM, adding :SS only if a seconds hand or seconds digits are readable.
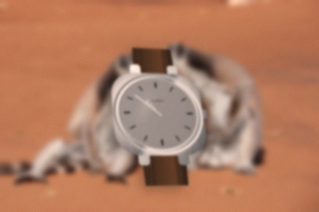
10:52
